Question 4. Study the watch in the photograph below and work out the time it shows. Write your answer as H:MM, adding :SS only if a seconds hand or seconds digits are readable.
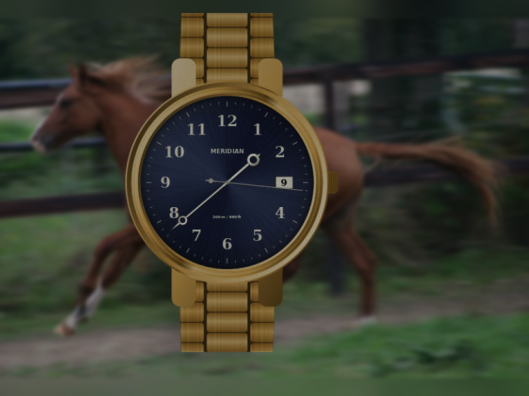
1:38:16
